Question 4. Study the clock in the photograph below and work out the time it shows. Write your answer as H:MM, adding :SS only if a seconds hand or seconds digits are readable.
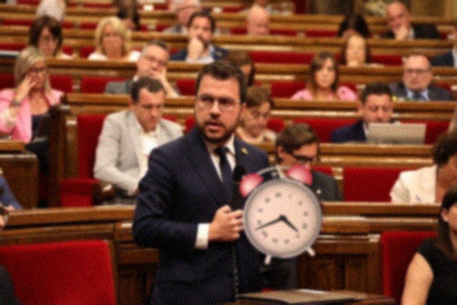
4:43
